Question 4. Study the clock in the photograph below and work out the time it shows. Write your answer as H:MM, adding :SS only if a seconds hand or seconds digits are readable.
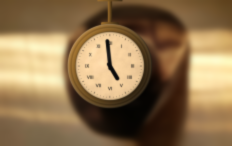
4:59
